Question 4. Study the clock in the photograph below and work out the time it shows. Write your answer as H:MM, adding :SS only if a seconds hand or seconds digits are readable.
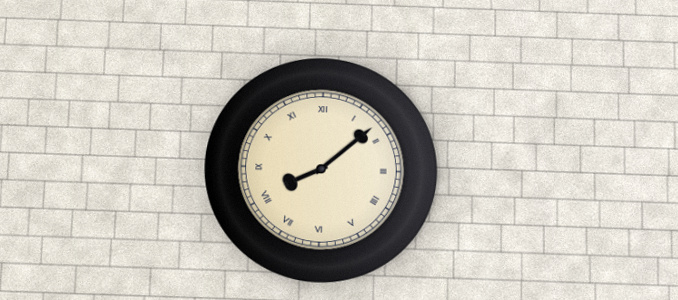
8:08
